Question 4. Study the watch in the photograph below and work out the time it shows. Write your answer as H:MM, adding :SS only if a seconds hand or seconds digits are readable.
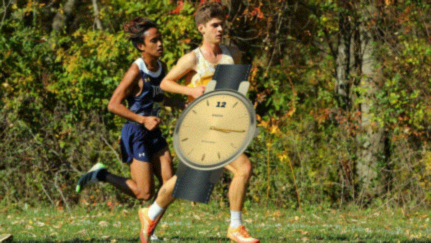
3:15
